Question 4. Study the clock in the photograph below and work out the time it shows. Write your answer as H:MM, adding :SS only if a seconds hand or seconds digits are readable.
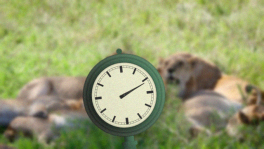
2:11
